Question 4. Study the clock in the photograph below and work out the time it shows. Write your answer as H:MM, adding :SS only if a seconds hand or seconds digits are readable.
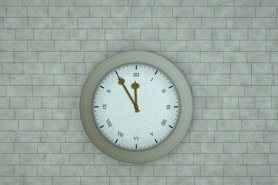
11:55
